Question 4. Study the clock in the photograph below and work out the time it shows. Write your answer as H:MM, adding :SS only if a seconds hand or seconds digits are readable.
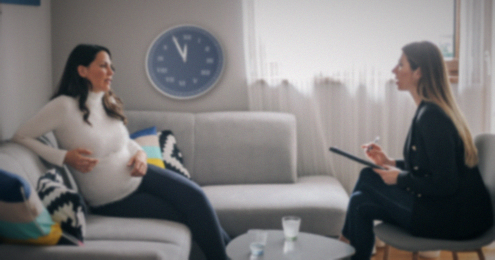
11:55
